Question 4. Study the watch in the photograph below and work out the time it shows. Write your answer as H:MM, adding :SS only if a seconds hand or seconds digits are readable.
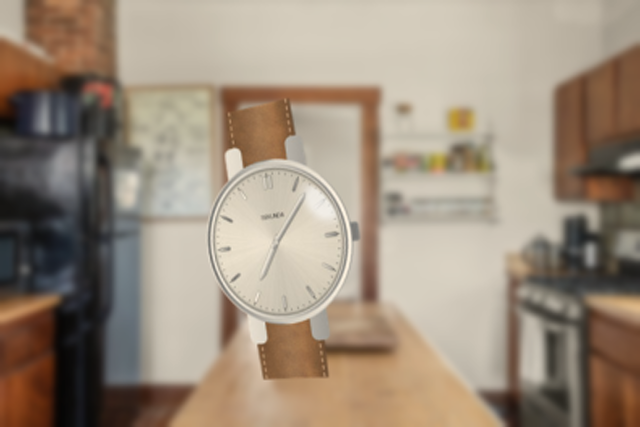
7:07
